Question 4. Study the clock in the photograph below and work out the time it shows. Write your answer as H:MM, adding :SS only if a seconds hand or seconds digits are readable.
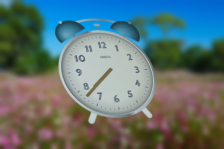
7:38
